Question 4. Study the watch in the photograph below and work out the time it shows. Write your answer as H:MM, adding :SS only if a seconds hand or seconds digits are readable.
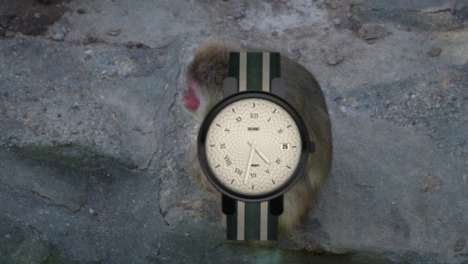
4:32
